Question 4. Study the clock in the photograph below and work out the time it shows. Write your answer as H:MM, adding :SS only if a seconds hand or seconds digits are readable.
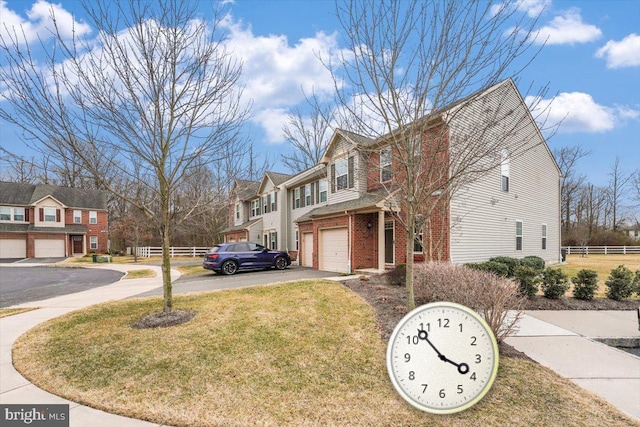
3:53
